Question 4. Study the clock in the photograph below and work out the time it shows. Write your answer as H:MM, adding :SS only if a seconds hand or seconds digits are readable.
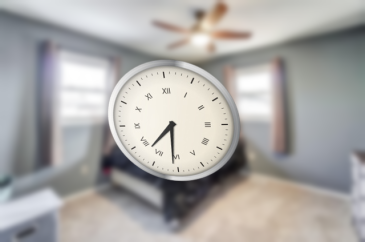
7:31
